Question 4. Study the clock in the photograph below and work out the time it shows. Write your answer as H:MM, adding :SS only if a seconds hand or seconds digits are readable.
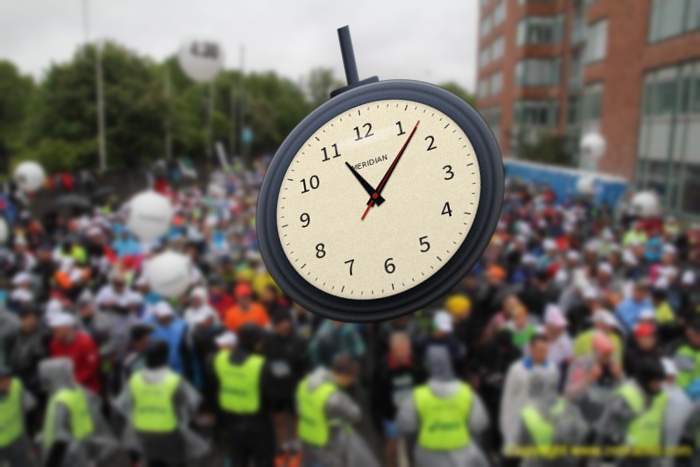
11:07:07
